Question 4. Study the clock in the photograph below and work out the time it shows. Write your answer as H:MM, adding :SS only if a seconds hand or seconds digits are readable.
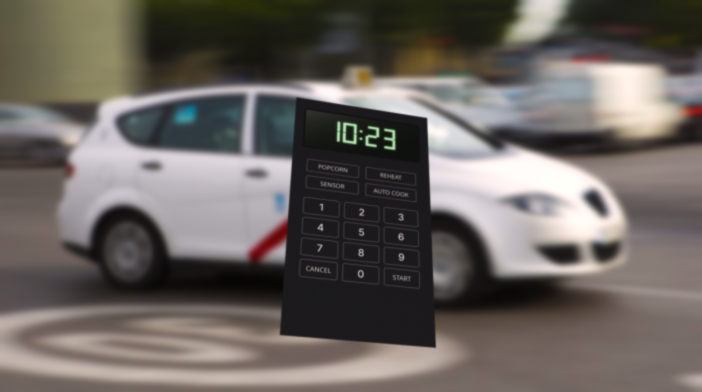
10:23
